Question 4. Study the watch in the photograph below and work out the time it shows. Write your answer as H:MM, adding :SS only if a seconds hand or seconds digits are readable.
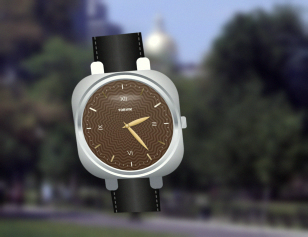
2:24
